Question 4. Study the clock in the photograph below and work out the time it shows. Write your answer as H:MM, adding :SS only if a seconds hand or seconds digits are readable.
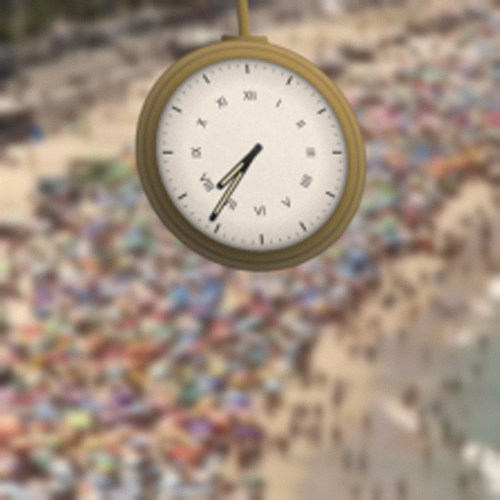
7:36
